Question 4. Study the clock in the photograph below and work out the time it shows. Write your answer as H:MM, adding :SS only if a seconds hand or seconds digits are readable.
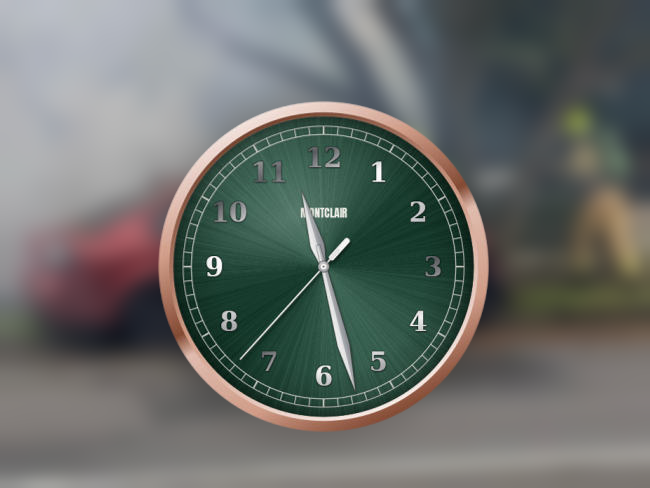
11:27:37
